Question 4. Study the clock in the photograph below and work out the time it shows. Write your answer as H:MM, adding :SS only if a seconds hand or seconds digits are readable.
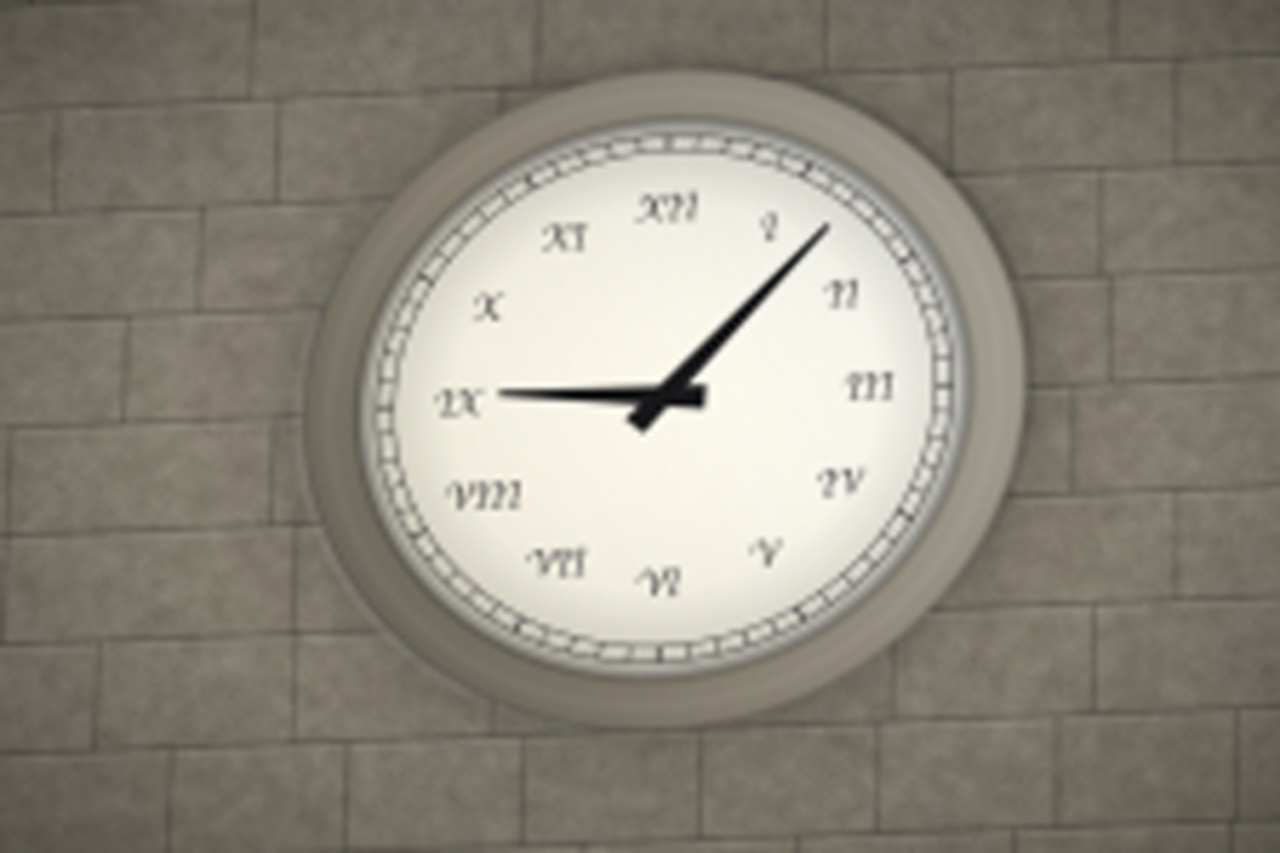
9:07
